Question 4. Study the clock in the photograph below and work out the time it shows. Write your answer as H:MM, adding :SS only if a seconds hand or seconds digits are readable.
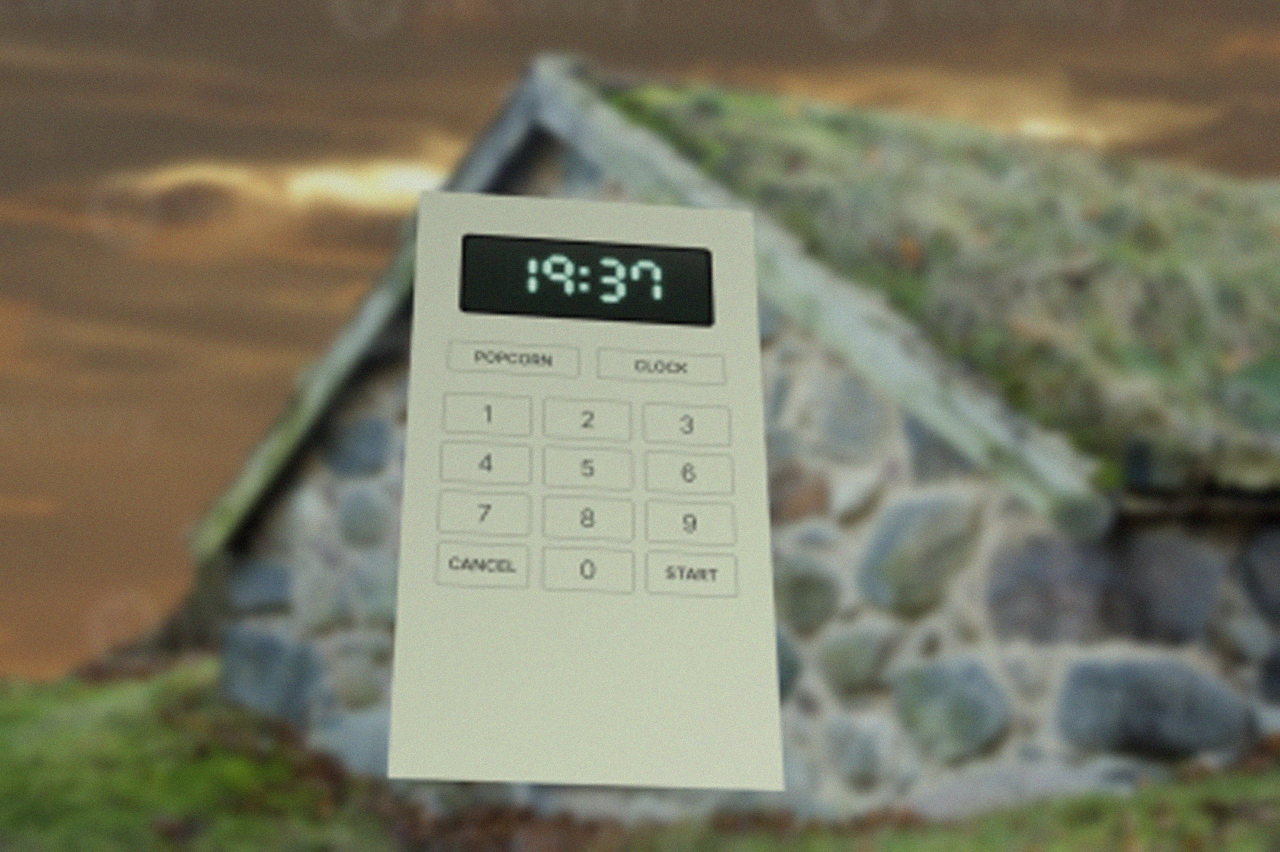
19:37
